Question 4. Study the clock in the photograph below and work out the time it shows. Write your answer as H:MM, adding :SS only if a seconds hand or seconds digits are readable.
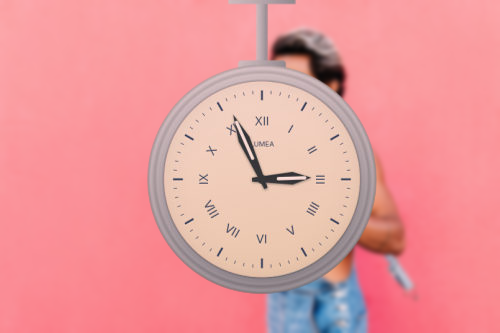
2:56
